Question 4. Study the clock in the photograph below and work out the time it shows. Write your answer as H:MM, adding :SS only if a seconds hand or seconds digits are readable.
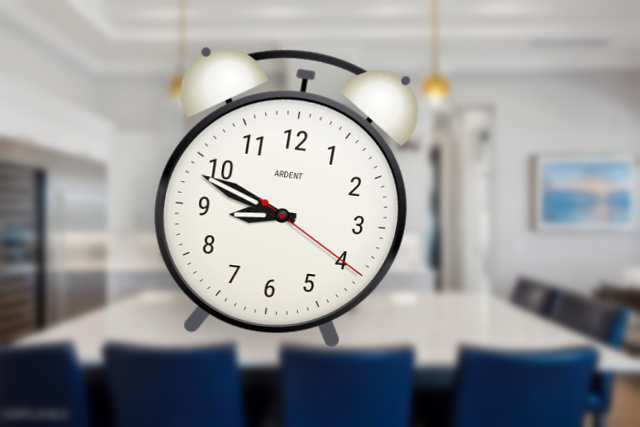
8:48:20
